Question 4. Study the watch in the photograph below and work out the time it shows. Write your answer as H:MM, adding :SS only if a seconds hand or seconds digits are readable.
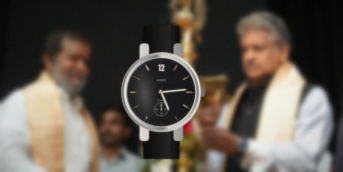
5:14
